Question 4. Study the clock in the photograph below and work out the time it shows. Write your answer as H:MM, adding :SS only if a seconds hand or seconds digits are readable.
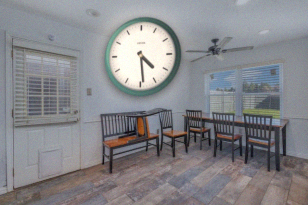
4:29
